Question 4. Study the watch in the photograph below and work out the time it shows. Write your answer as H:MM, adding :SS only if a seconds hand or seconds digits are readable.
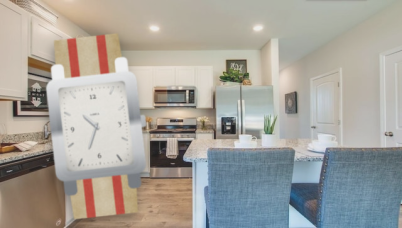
10:34
